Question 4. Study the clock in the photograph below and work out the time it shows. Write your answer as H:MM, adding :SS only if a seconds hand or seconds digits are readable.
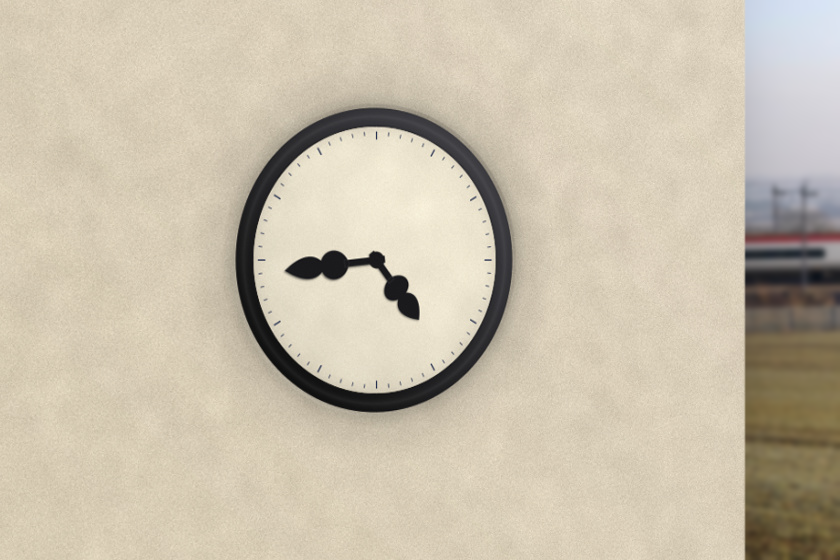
4:44
